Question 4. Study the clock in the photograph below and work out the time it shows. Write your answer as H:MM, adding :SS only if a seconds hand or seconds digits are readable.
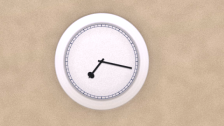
7:17
